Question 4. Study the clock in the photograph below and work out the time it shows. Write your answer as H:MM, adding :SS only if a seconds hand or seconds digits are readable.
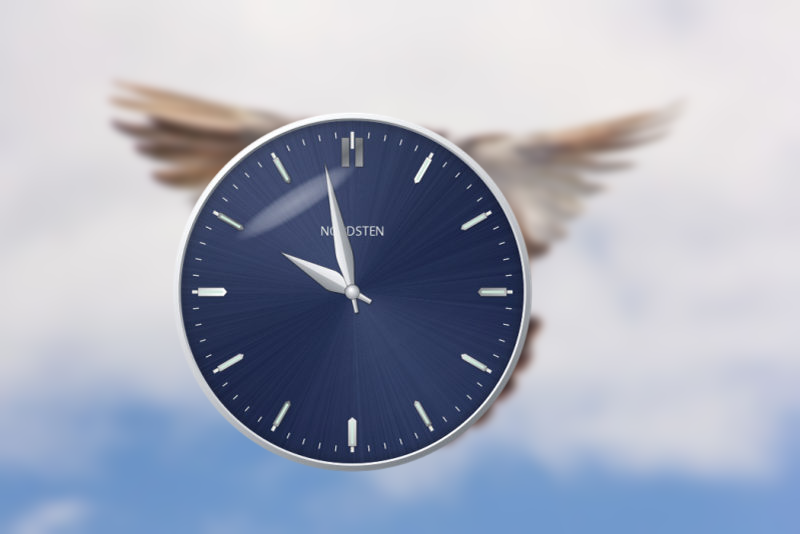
9:58
